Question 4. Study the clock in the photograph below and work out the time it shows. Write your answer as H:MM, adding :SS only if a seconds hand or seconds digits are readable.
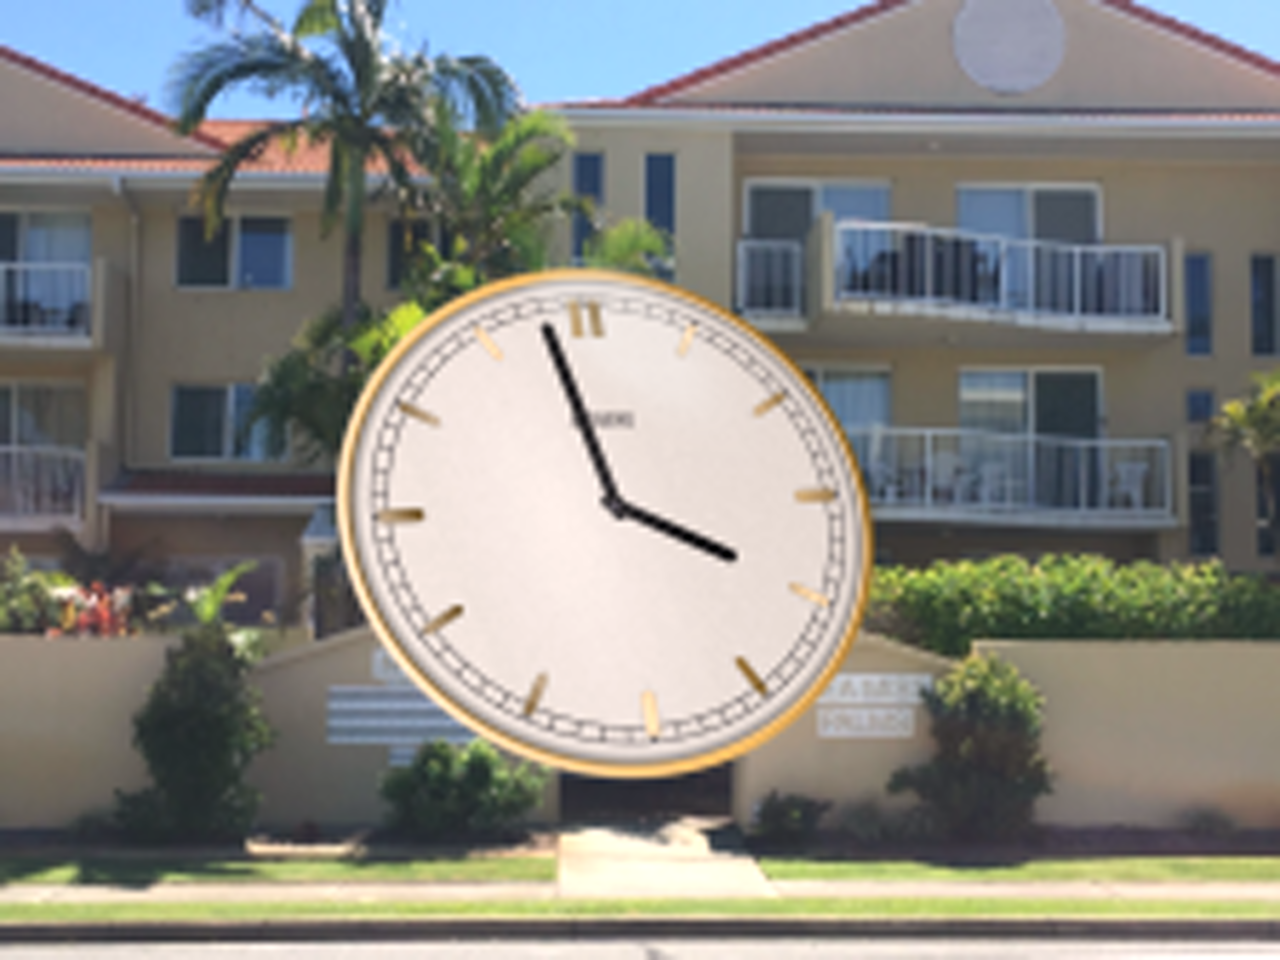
3:58
